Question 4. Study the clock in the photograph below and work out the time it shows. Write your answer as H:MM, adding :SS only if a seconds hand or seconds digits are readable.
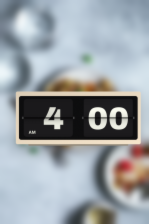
4:00
